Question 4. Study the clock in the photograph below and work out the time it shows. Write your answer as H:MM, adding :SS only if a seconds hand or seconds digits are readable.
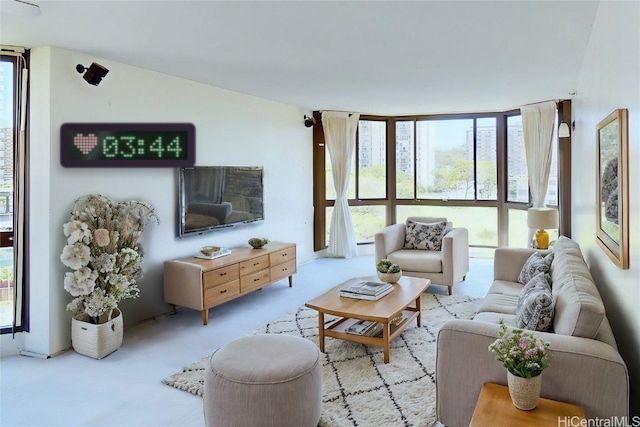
3:44
